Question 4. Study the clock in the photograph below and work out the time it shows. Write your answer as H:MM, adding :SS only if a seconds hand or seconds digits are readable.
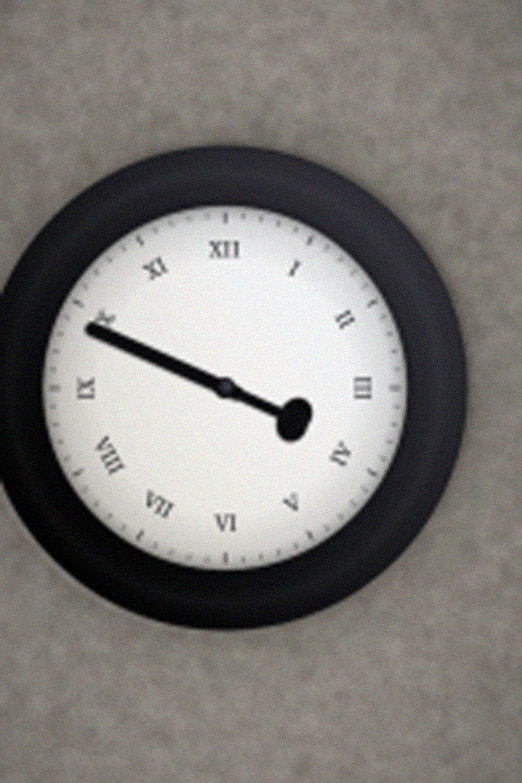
3:49
